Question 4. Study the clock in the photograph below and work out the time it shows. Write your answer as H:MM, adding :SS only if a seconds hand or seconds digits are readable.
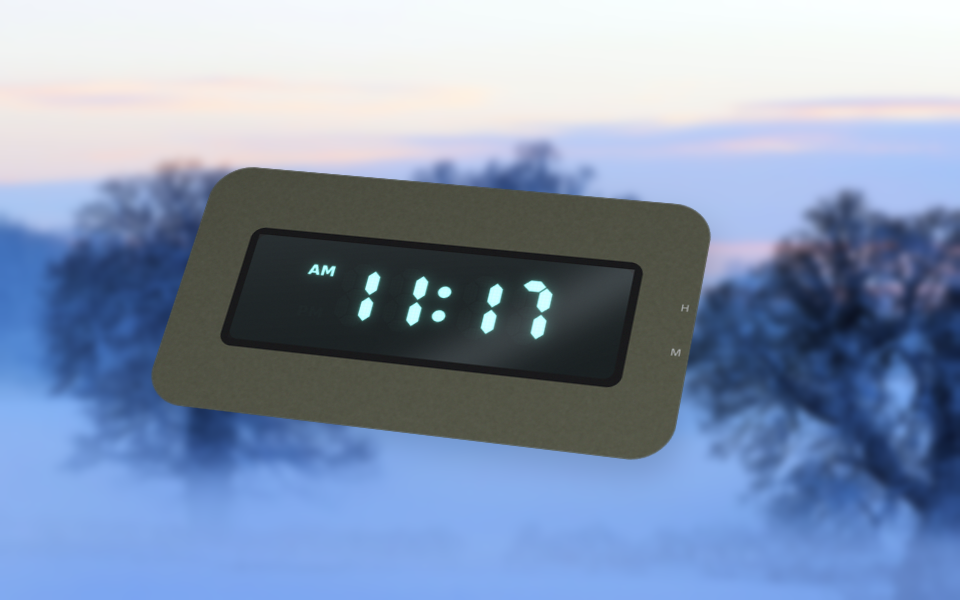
11:17
